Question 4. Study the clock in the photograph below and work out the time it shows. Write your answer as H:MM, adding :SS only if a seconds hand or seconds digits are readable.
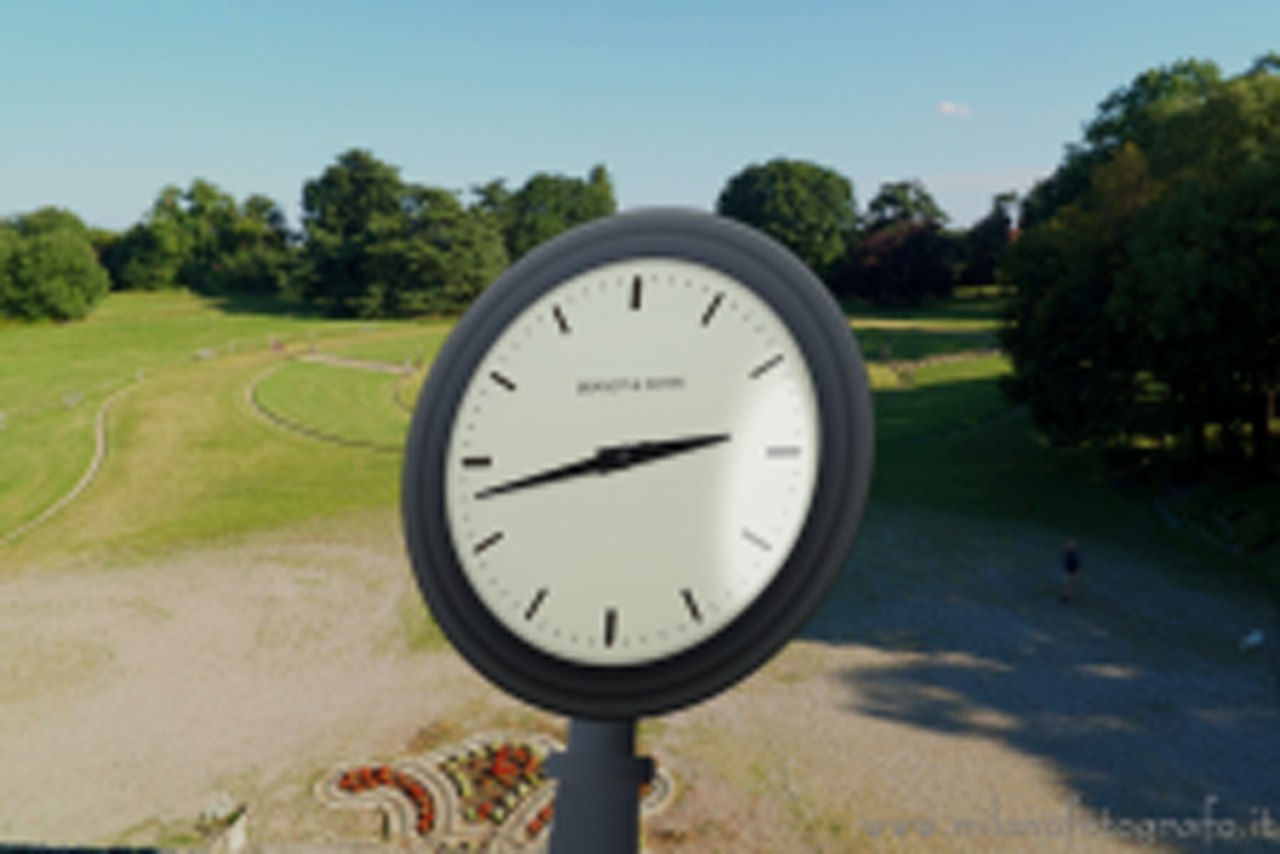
2:43
